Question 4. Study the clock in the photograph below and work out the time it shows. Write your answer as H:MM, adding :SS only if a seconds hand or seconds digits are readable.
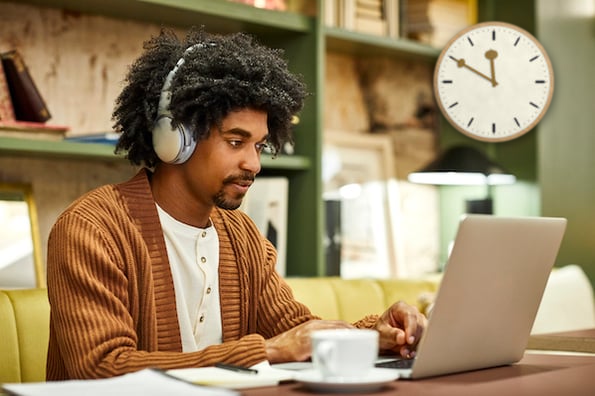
11:50
